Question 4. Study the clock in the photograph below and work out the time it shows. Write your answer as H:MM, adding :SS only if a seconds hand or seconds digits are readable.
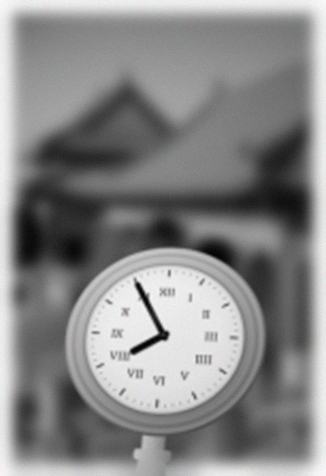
7:55
